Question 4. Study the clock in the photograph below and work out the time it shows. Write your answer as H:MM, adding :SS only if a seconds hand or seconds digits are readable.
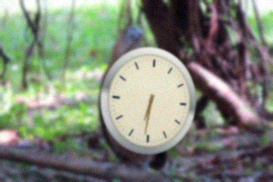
6:31
